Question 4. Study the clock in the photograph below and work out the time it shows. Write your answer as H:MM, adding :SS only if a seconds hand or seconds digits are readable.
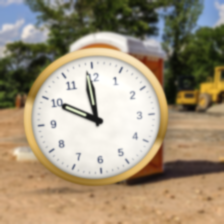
9:59
